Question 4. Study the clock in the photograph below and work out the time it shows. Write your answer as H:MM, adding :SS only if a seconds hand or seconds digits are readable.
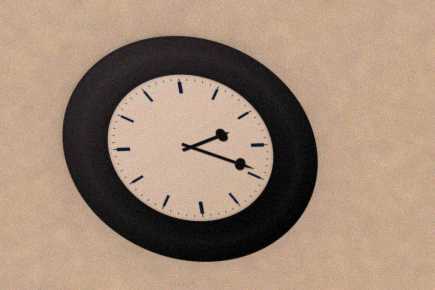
2:19
